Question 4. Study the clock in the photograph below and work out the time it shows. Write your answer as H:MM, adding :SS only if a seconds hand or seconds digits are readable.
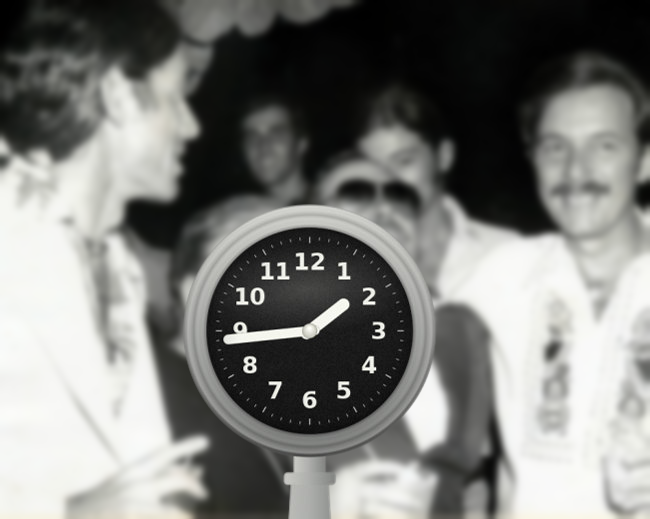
1:44
